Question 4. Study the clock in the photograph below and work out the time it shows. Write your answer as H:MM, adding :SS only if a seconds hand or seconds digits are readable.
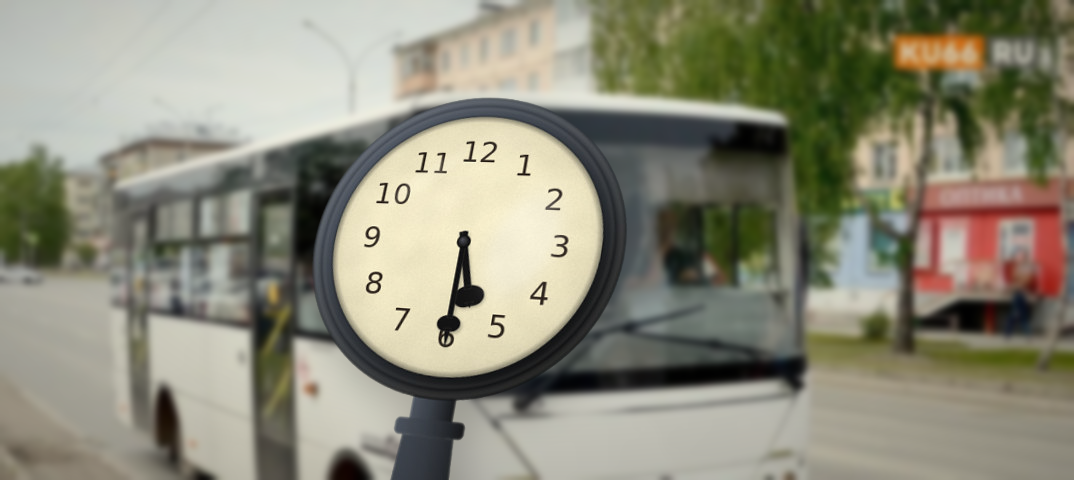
5:30
